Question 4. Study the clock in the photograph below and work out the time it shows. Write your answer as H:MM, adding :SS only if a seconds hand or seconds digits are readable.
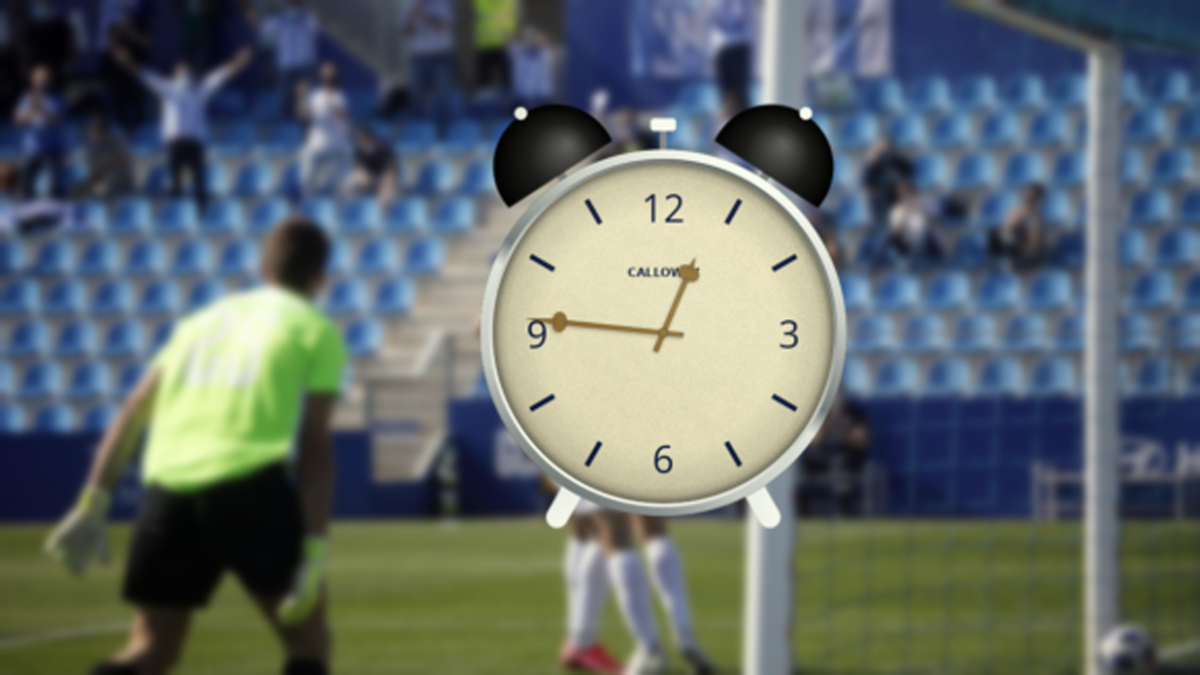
12:46
